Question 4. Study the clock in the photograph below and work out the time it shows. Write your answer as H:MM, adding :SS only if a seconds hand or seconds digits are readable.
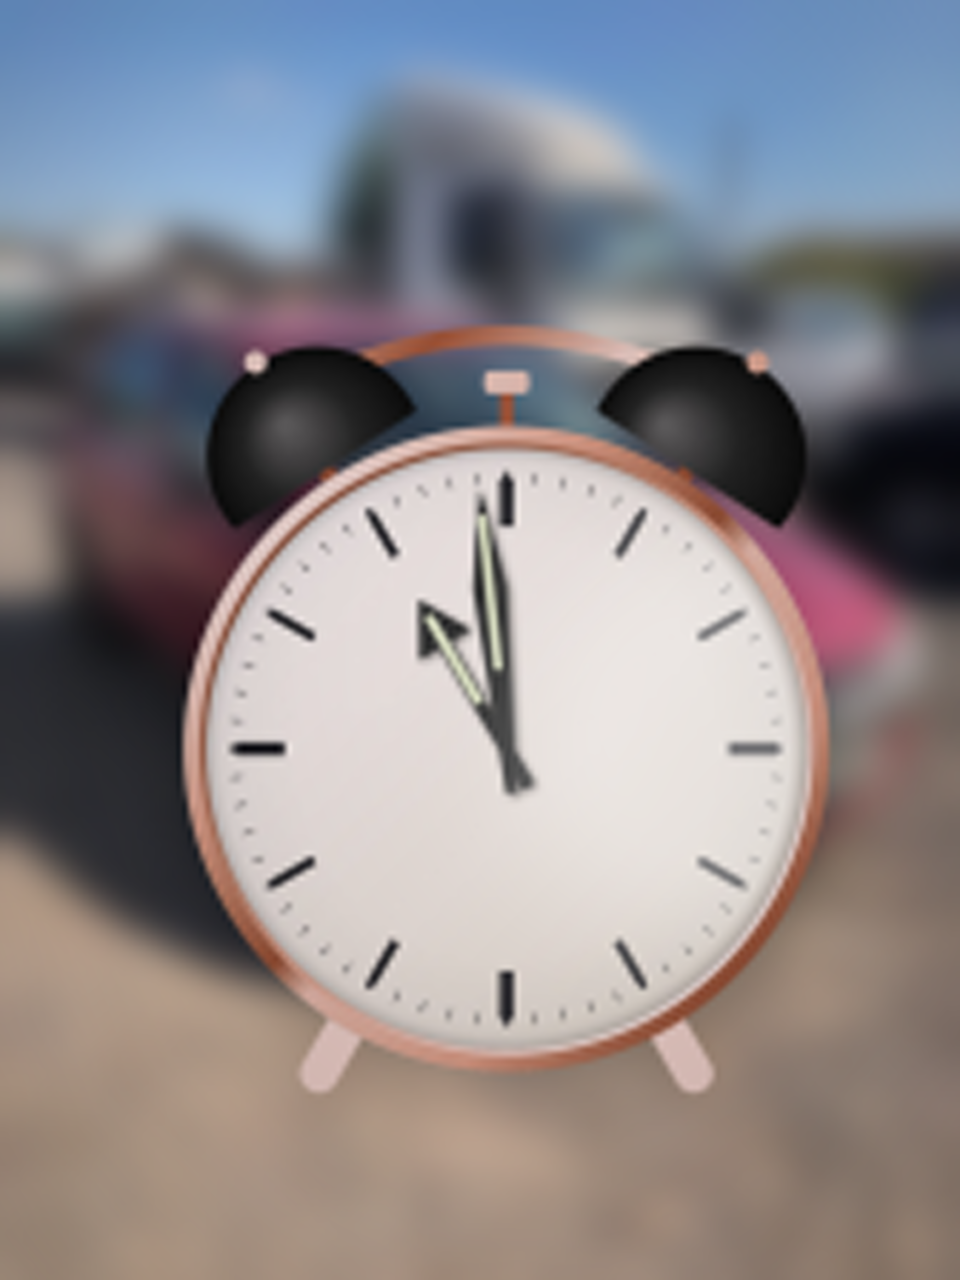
10:59
